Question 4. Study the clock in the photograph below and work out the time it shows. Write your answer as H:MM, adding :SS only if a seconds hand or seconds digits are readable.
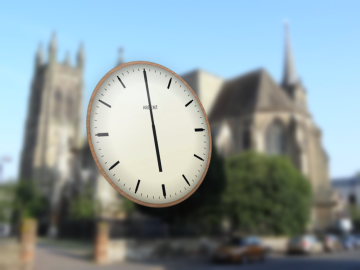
6:00
